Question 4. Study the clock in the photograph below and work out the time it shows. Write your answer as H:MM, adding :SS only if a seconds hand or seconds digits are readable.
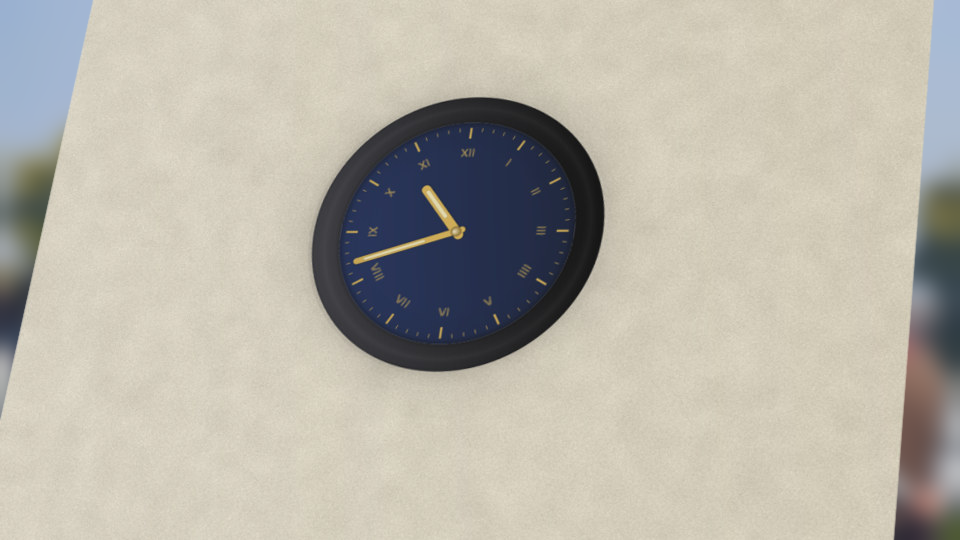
10:42
